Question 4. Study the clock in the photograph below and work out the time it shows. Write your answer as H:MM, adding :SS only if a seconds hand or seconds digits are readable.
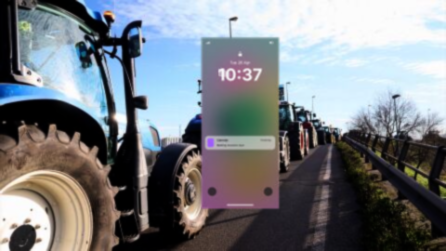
10:37
